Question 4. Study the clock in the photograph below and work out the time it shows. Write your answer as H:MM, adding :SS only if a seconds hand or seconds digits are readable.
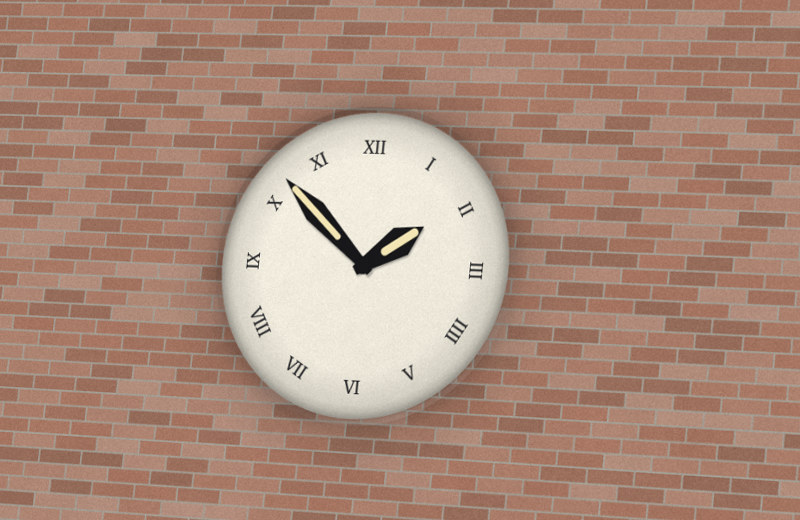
1:52
